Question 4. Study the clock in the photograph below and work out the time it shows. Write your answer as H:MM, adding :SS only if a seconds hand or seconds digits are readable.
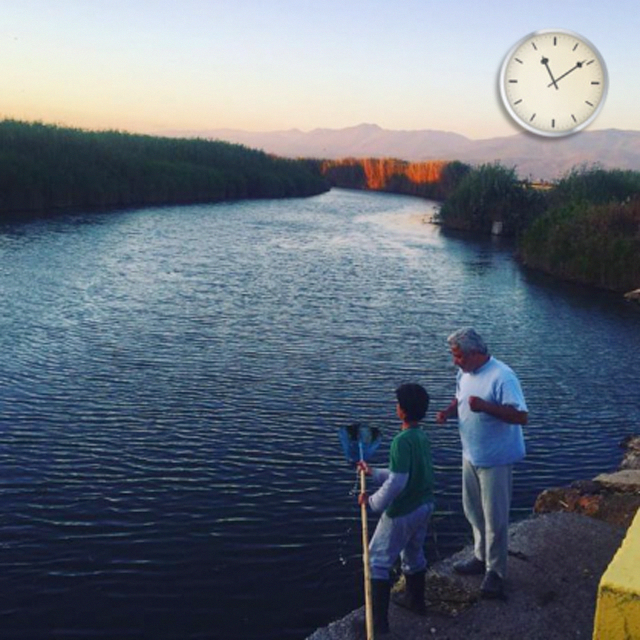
11:09
